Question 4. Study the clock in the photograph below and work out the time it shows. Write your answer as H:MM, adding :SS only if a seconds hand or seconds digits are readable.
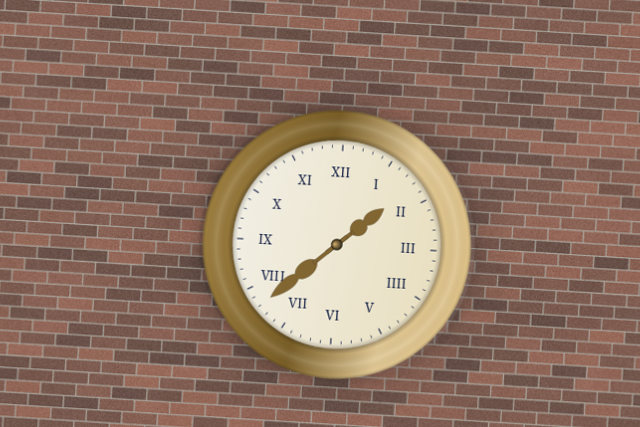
1:38
